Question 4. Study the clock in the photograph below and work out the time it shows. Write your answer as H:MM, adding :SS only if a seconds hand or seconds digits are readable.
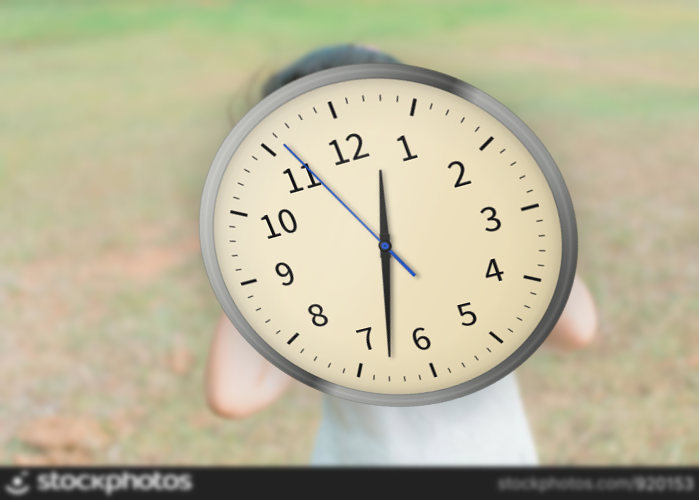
12:32:56
